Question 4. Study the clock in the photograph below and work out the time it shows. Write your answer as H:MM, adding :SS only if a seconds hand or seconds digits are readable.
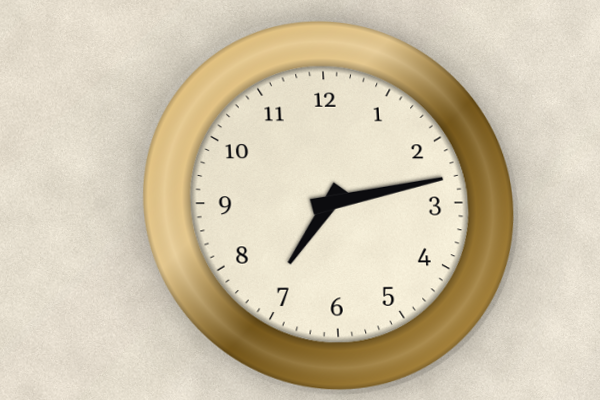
7:13
